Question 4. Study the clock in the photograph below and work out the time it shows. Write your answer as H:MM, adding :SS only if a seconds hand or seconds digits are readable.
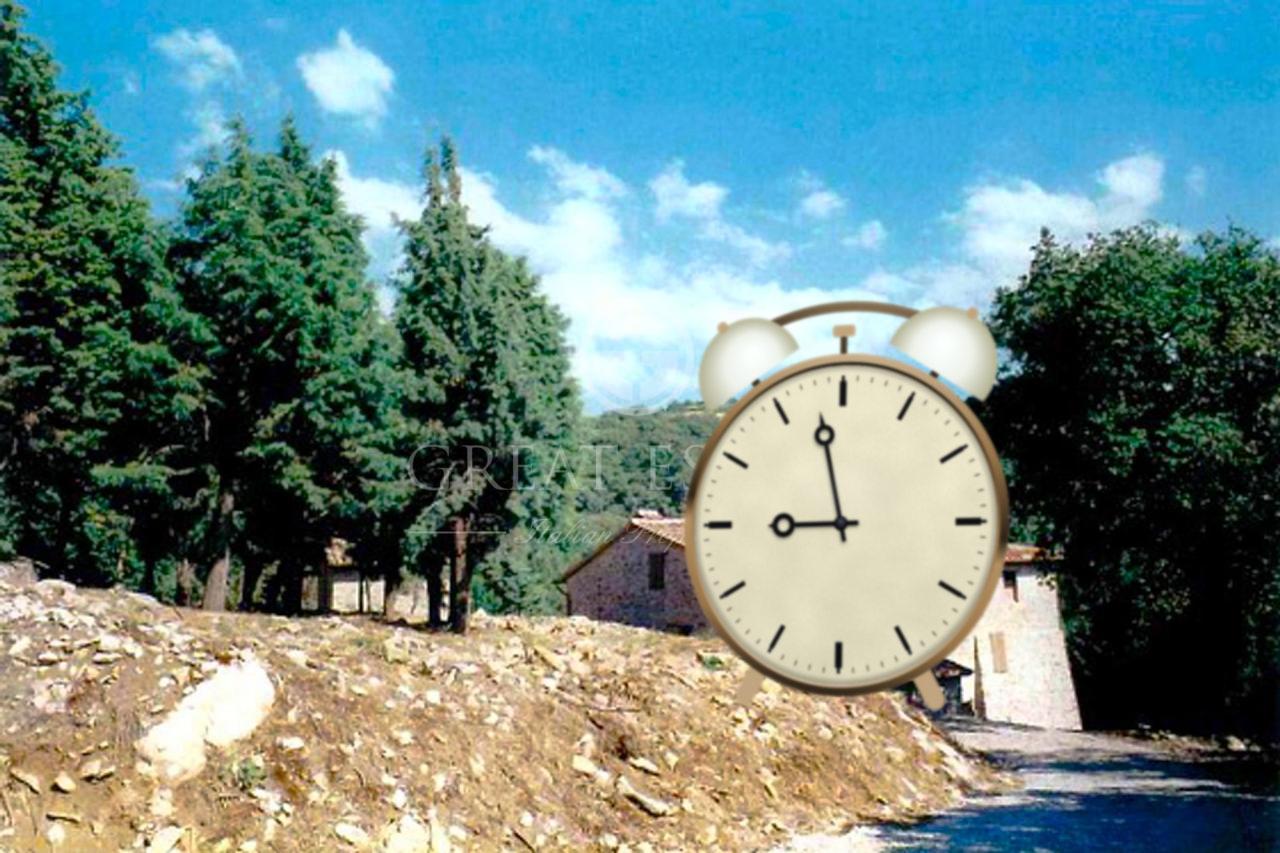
8:58
